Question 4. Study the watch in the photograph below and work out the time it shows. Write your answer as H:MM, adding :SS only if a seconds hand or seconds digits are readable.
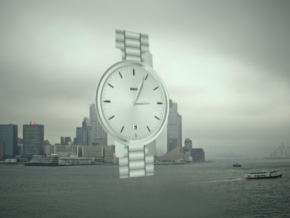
3:04
